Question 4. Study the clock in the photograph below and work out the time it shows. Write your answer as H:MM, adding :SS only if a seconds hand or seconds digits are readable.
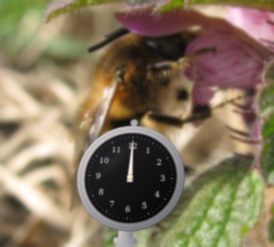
12:00
